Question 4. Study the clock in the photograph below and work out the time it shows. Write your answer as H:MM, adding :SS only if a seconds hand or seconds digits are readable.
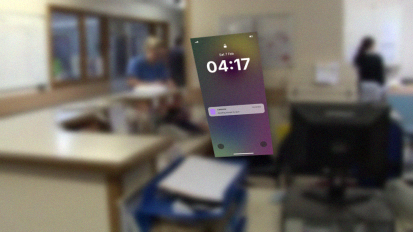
4:17
